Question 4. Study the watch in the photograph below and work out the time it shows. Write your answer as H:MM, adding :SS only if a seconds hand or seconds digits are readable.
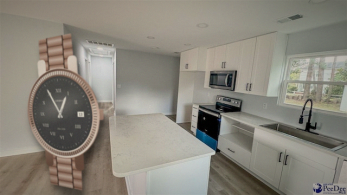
12:55
